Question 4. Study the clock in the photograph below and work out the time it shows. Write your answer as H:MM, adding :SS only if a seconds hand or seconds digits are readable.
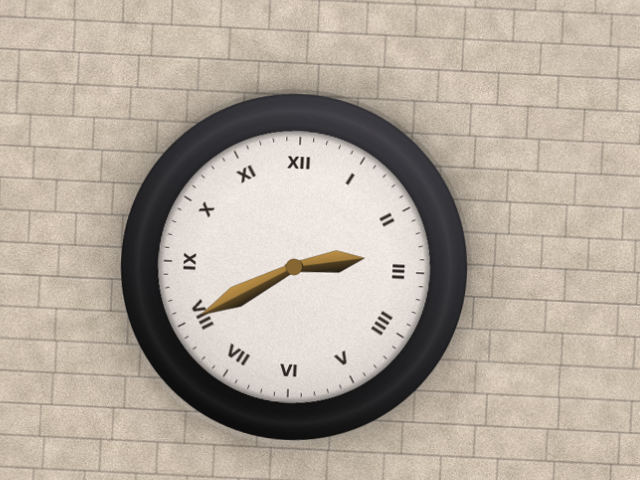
2:40
